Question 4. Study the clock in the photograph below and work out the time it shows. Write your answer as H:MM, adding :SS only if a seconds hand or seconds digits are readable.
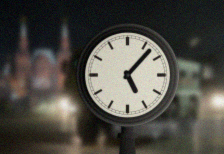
5:07
